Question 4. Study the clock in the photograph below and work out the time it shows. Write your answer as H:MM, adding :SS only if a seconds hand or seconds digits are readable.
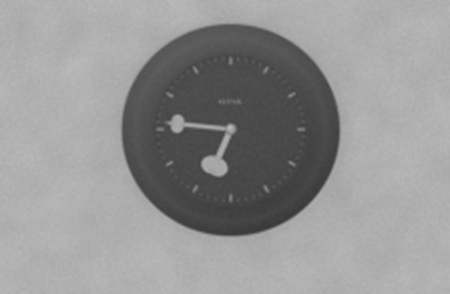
6:46
